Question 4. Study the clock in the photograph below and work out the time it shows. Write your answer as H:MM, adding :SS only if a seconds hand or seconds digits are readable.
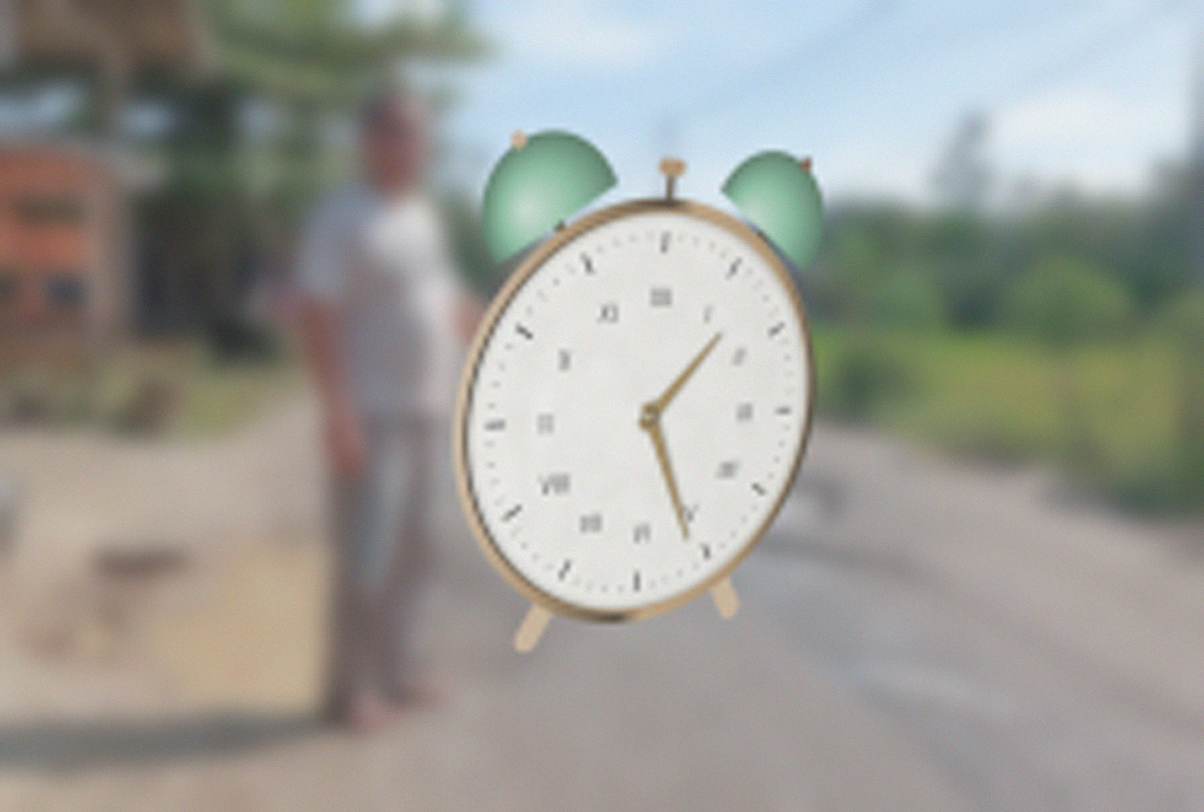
1:26
